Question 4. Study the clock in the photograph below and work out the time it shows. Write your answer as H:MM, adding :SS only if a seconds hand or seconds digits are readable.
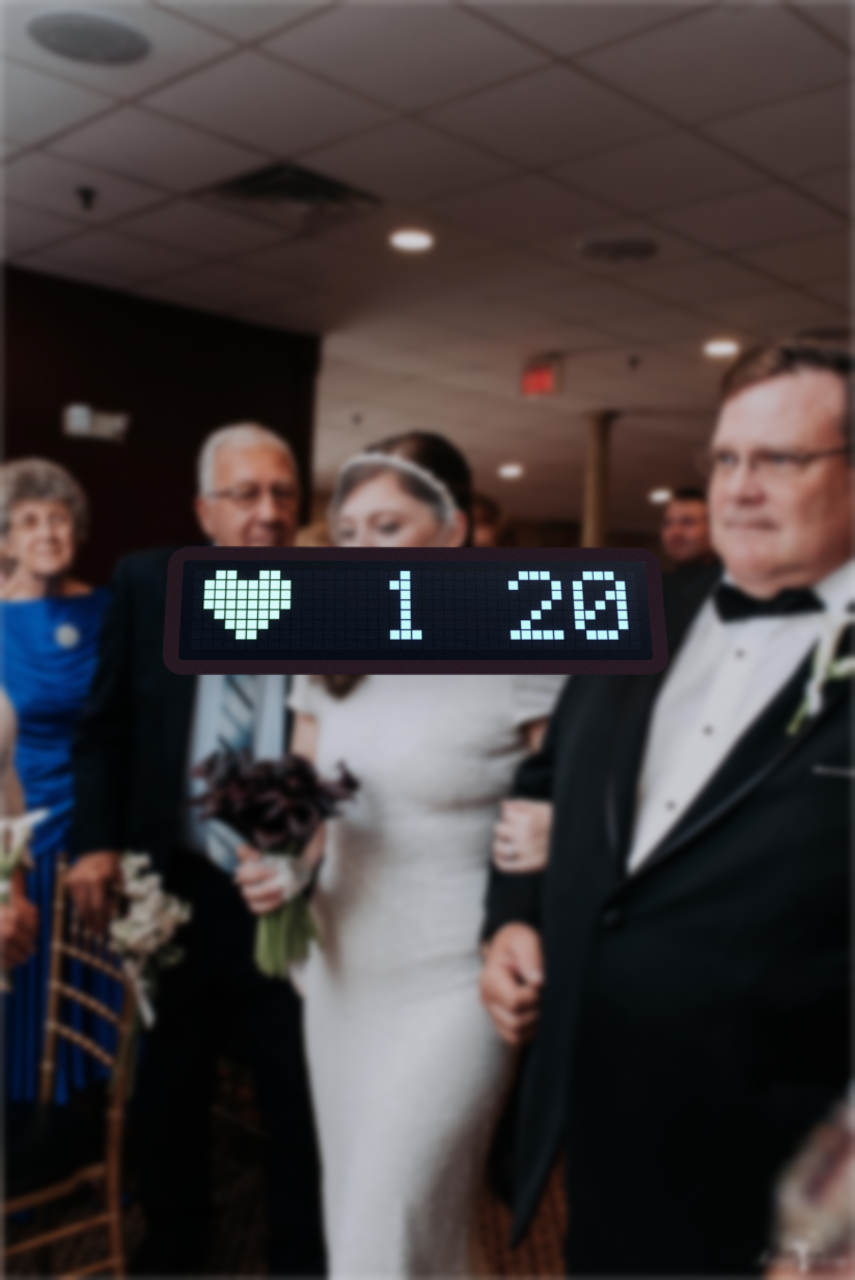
1:20
